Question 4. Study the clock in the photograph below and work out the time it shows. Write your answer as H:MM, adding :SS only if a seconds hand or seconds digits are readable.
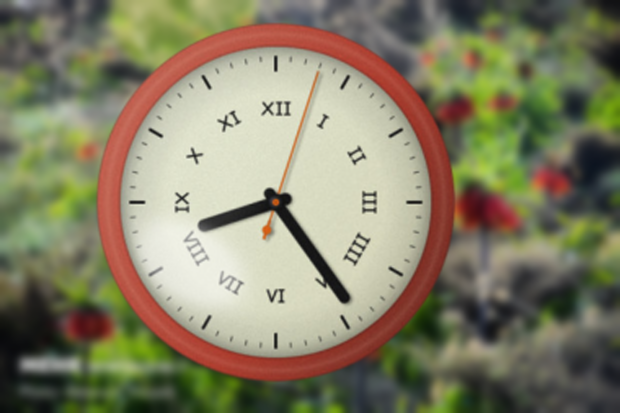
8:24:03
